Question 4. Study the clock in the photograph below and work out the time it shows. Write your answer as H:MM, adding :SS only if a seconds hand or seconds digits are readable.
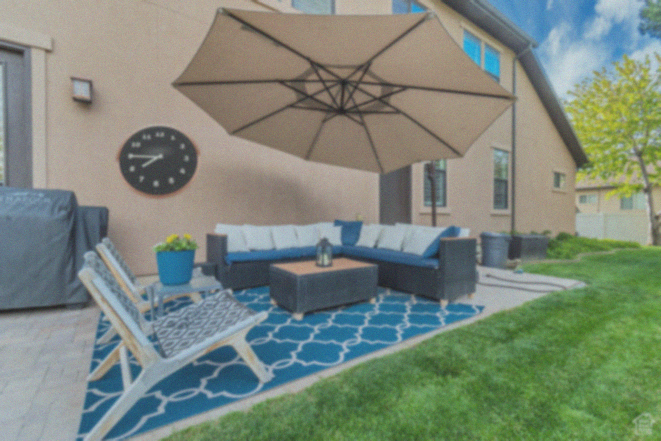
7:45
